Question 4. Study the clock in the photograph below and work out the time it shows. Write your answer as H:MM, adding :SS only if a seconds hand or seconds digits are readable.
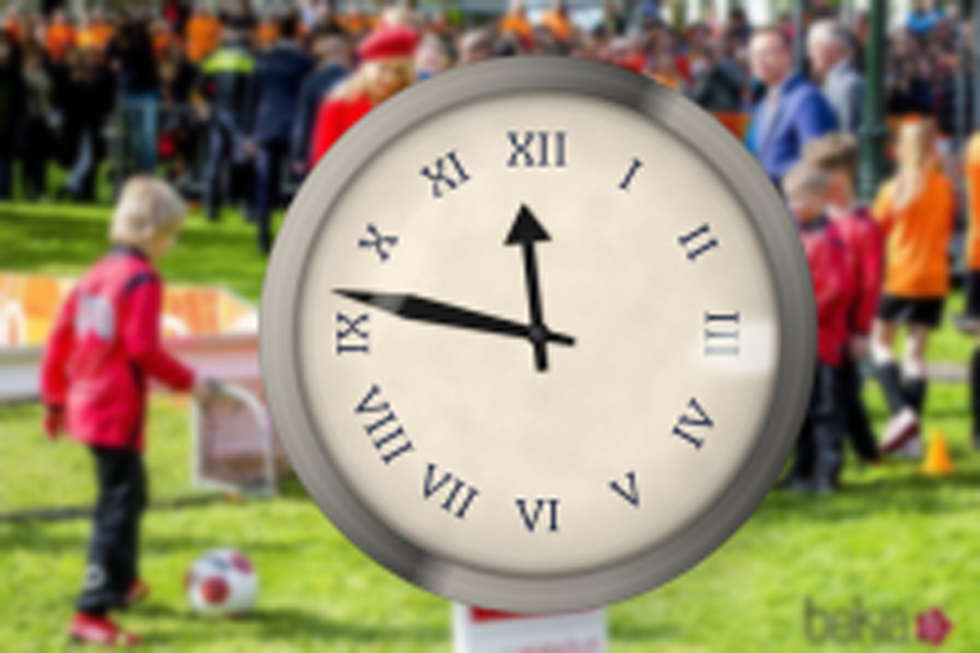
11:47
